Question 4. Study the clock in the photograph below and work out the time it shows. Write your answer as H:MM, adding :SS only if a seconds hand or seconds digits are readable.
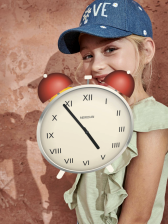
4:54
